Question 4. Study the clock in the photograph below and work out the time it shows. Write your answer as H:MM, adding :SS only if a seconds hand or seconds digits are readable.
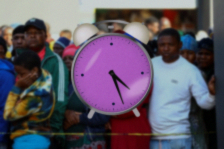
4:27
